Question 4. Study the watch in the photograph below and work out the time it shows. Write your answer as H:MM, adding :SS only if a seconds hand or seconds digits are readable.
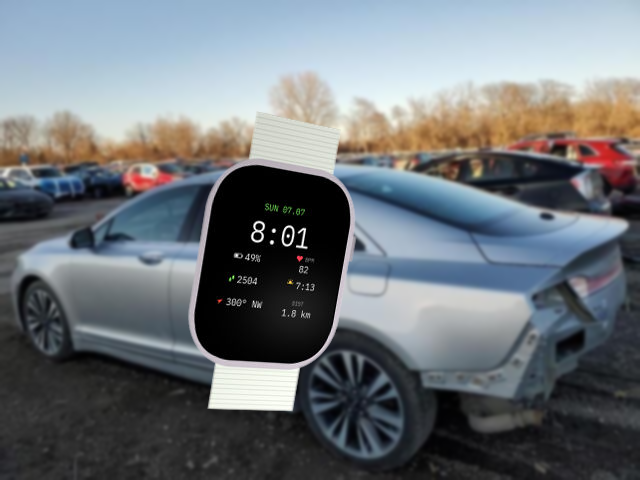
8:01
